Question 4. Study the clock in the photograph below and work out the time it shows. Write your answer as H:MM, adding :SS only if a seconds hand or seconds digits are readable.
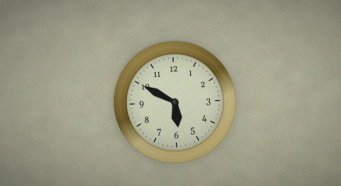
5:50
